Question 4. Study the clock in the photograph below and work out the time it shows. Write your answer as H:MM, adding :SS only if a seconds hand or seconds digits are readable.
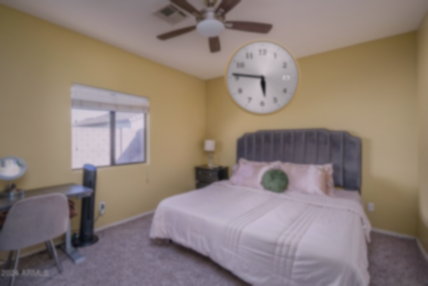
5:46
